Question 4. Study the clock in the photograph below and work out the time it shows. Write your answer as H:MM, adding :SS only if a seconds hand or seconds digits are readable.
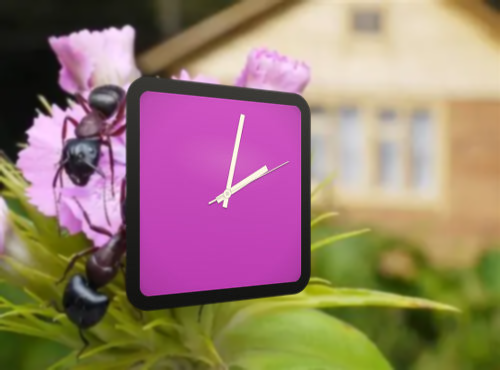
2:02:11
